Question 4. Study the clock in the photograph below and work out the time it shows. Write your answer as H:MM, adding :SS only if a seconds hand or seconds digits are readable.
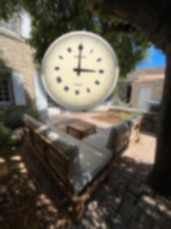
3:00
